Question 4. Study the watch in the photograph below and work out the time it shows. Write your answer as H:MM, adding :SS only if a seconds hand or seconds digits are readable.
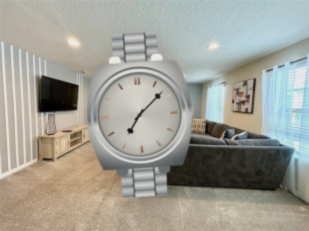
7:08
